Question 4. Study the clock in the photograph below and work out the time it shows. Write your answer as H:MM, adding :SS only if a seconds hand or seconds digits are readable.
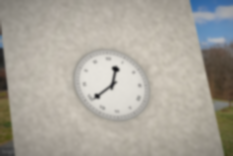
12:39
